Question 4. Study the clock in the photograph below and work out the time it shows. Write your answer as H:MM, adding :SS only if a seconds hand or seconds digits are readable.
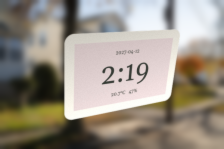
2:19
